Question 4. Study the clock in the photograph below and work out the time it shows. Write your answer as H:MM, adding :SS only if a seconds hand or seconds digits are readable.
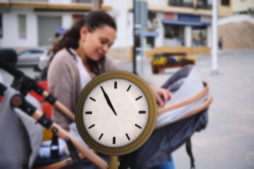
10:55
